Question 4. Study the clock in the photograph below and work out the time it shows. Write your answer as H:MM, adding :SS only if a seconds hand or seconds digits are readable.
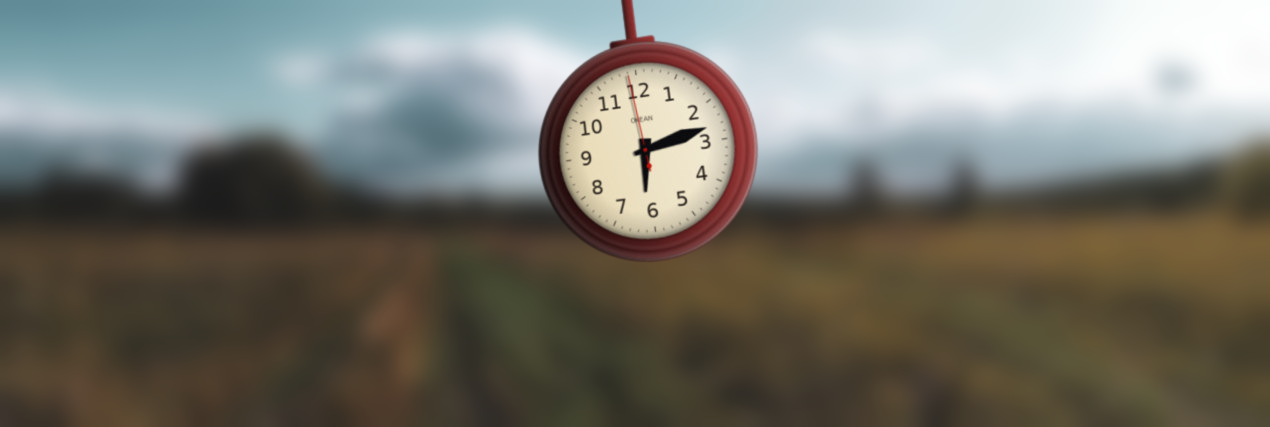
6:12:59
